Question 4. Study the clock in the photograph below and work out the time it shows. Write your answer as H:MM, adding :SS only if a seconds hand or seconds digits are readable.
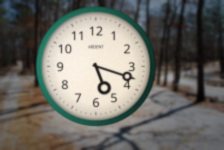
5:18
